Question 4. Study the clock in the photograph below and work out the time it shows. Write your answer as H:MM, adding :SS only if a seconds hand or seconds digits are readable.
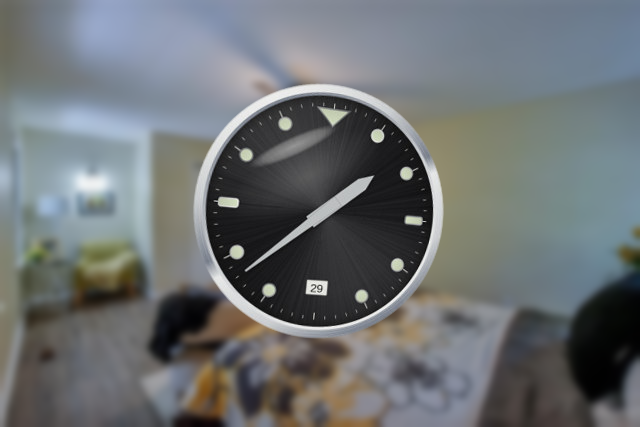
1:38
